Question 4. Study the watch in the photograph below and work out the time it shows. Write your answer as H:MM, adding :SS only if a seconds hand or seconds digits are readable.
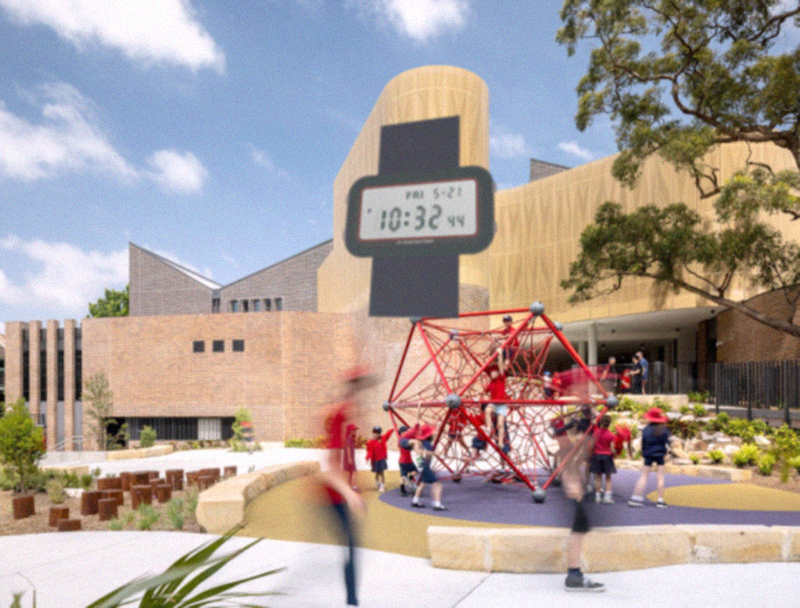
10:32:44
